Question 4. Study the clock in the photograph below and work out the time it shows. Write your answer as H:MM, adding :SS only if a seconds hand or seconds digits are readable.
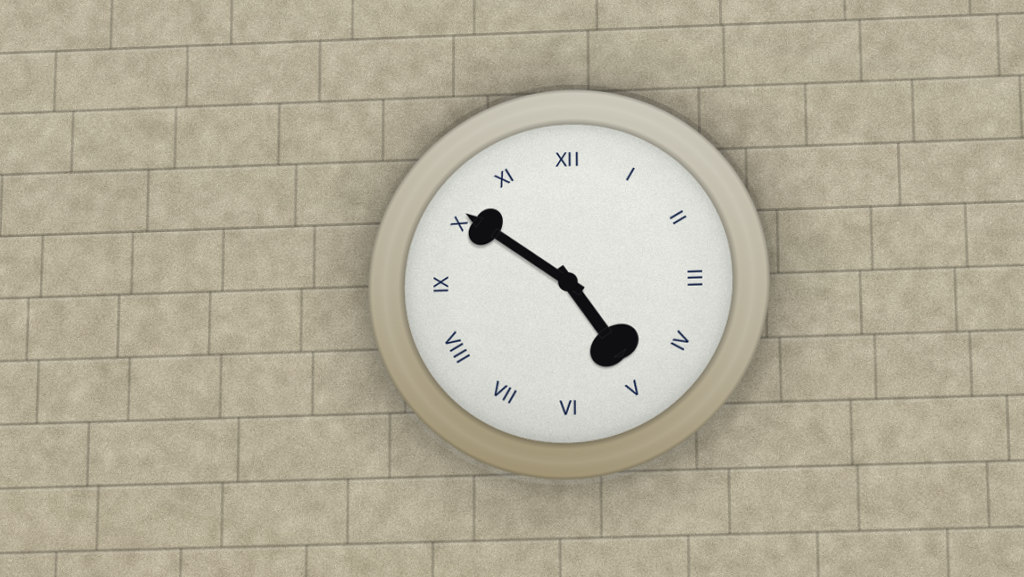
4:51
